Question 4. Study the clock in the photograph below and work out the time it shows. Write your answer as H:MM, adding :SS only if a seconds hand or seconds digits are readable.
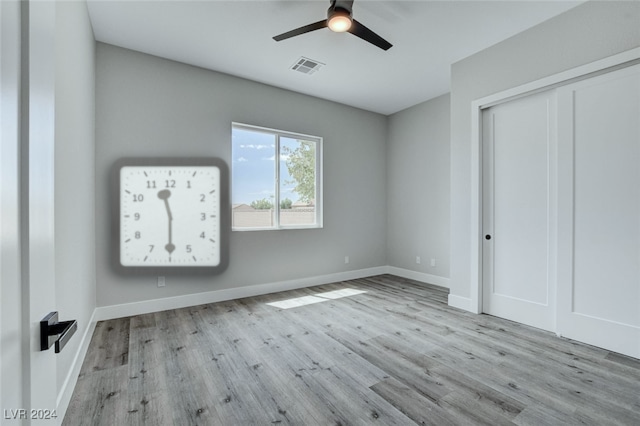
11:30
